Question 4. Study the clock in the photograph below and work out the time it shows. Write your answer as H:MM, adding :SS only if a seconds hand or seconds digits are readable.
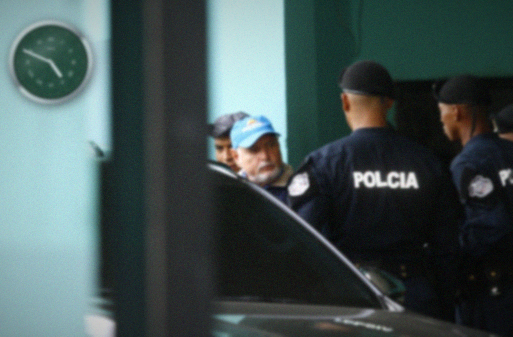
4:49
